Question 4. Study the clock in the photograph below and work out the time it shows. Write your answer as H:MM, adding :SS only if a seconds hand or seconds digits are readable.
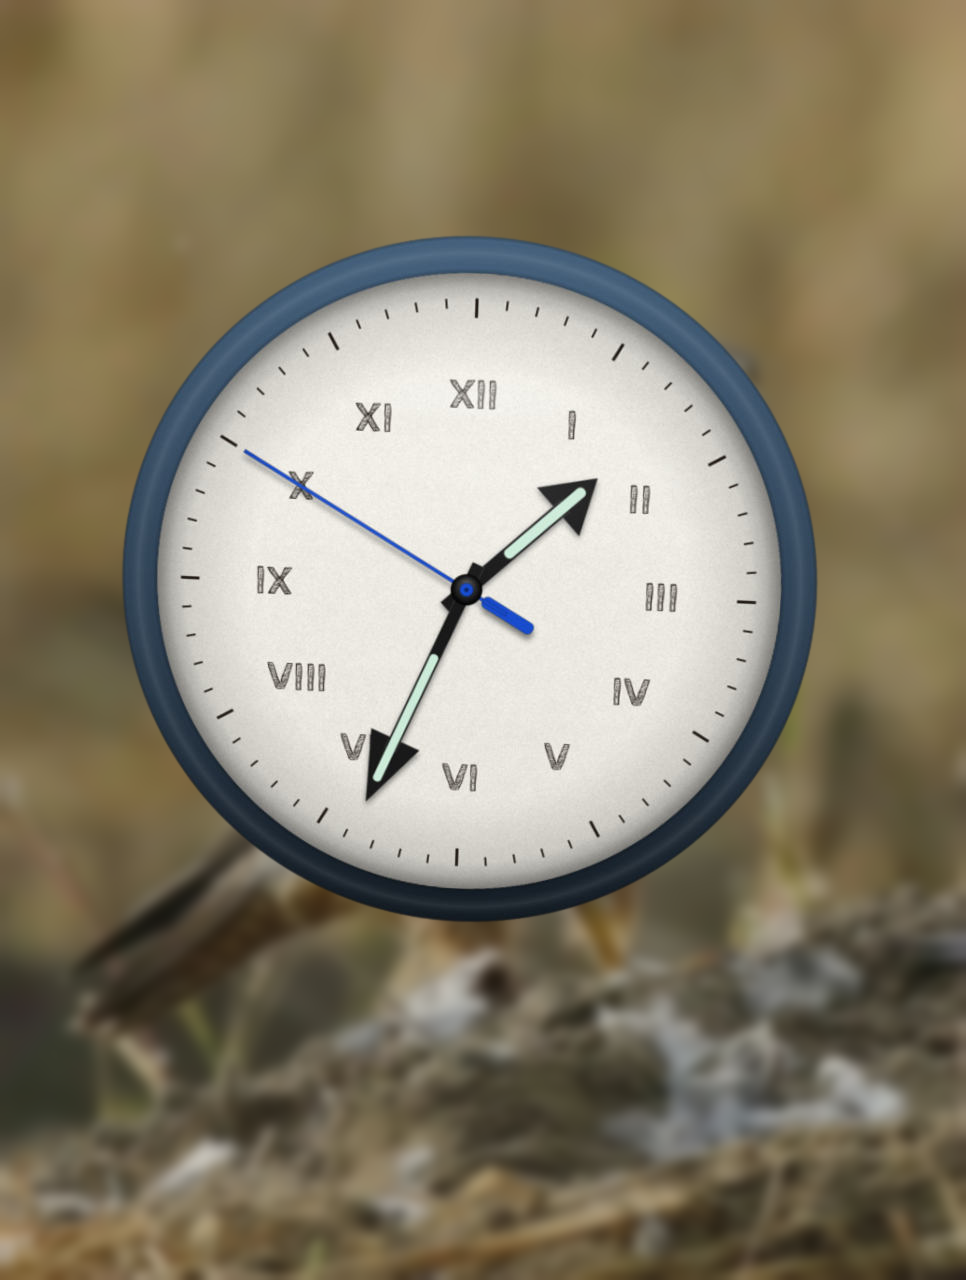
1:33:50
